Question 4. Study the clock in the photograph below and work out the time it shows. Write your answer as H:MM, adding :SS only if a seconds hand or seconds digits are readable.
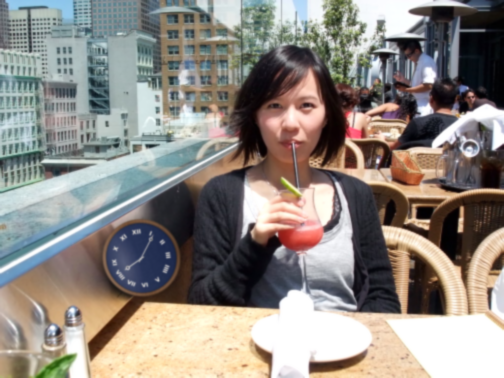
8:06
